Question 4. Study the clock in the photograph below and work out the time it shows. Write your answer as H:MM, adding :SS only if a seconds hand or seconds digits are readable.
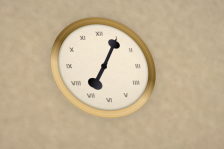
7:05
